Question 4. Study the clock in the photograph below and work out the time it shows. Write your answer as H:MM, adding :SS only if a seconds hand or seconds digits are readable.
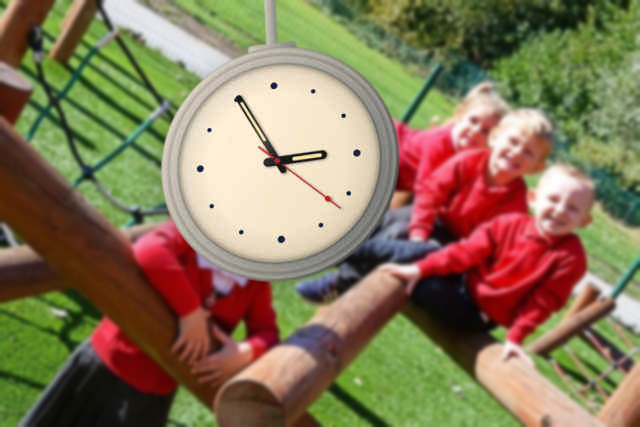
2:55:22
